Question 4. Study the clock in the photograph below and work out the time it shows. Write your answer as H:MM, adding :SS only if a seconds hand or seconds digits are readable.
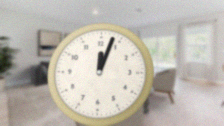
12:03
